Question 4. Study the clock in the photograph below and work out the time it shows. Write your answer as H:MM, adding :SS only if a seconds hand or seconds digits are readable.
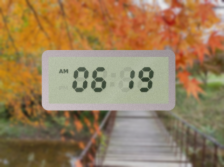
6:19
